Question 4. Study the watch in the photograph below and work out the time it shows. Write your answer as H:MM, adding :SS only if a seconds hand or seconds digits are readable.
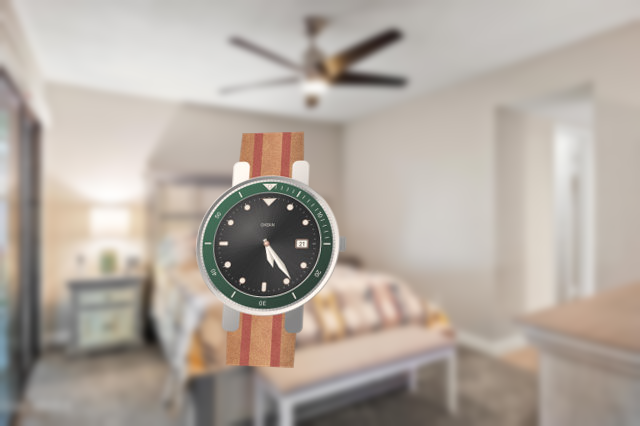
5:24
